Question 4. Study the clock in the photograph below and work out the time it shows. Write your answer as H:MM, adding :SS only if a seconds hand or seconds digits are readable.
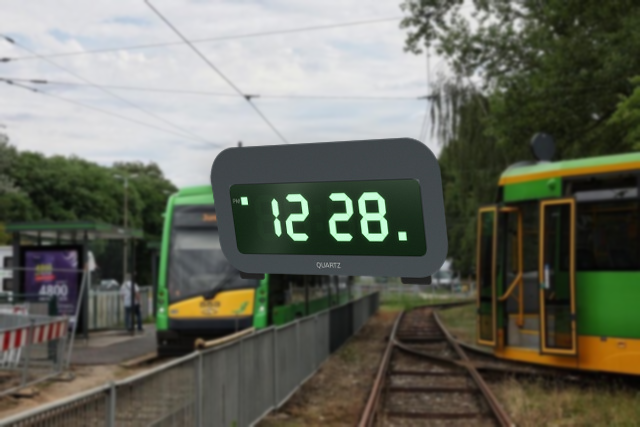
12:28
